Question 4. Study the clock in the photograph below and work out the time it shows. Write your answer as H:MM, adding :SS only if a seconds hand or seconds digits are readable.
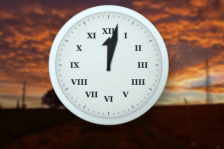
12:02
